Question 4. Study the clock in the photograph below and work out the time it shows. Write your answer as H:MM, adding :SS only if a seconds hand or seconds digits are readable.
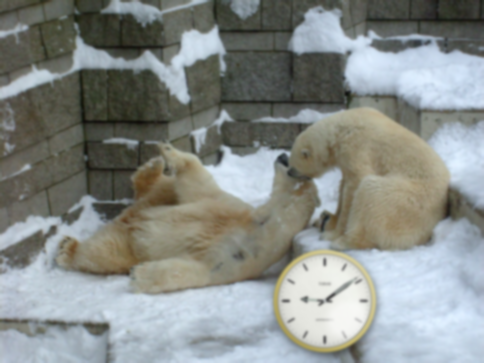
9:09
